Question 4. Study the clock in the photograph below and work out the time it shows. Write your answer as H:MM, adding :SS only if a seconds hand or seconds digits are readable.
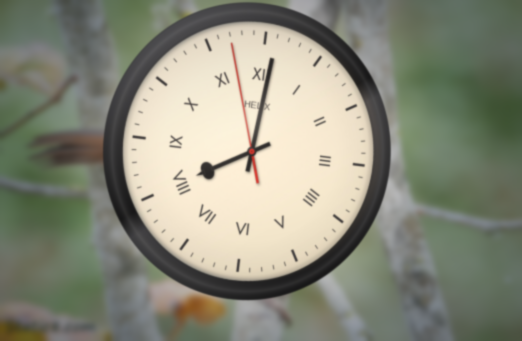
8:00:57
